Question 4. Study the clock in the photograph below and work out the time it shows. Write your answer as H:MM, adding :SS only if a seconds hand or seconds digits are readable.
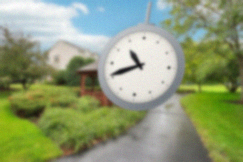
10:41
